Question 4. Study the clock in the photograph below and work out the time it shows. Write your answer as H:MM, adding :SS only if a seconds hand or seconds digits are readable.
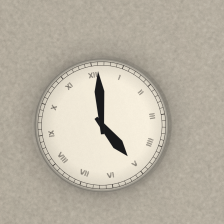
5:01
